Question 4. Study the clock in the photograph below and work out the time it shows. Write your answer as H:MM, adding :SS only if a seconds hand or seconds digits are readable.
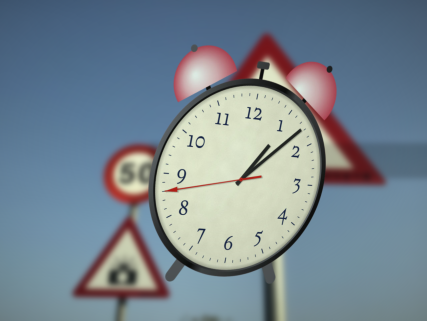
1:07:43
